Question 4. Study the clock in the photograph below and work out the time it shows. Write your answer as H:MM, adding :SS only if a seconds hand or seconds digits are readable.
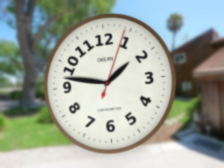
1:47:04
